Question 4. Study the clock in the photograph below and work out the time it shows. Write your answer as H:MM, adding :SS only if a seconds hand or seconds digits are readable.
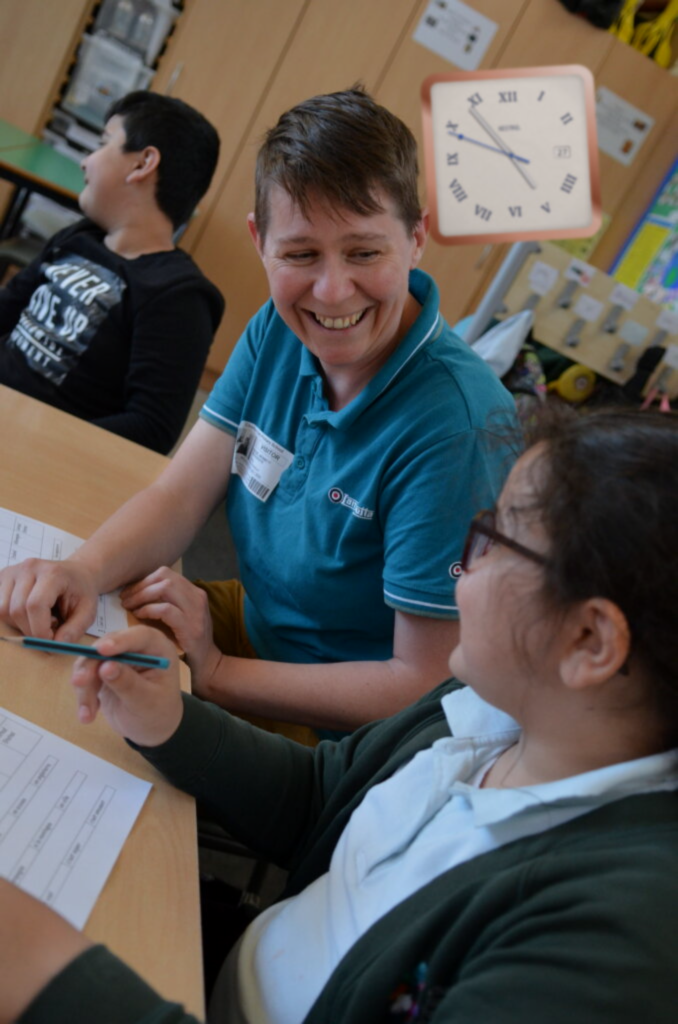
4:53:49
